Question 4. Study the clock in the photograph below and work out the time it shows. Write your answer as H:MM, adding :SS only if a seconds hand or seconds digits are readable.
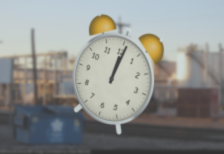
12:01
